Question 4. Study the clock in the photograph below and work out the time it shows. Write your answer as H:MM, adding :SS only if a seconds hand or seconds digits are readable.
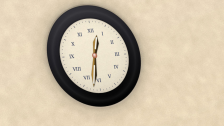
12:32
